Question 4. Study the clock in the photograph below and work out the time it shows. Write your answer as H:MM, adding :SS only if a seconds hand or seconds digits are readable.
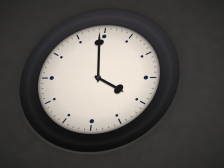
3:59
